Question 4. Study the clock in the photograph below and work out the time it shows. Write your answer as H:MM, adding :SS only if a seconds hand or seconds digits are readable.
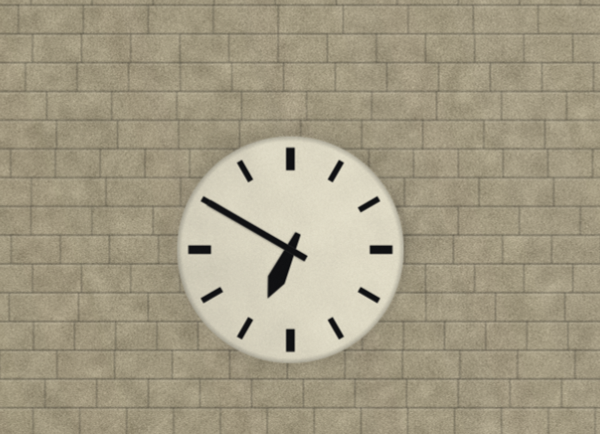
6:50
